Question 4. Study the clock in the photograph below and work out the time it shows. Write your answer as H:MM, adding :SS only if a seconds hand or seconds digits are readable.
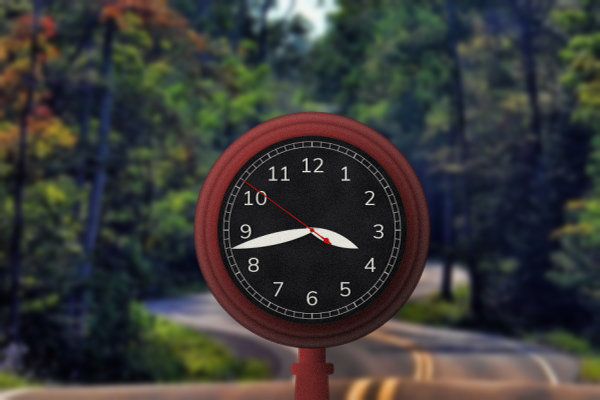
3:42:51
